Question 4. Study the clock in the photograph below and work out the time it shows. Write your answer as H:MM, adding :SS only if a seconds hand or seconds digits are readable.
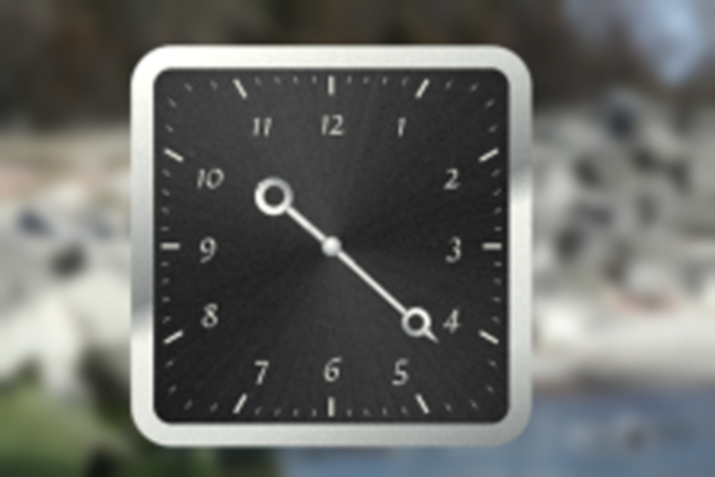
10:22
